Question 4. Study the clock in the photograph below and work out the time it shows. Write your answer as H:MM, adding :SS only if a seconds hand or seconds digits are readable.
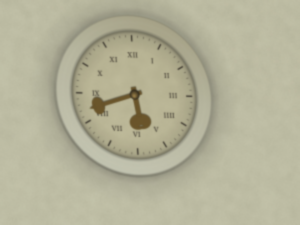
5:42
